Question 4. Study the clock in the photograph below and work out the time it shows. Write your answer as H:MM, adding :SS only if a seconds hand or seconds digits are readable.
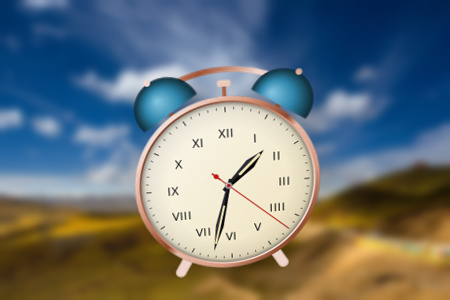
1:32:22
